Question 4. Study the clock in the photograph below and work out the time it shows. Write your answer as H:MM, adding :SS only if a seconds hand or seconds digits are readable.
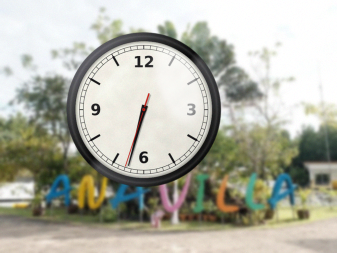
6:32:33
